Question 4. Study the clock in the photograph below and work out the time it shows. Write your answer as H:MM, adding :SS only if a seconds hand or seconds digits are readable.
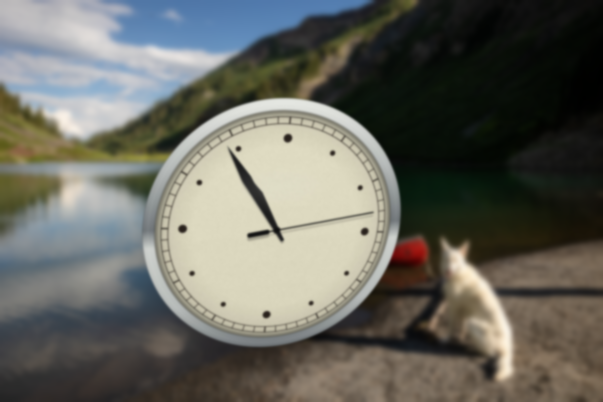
10:54:13
